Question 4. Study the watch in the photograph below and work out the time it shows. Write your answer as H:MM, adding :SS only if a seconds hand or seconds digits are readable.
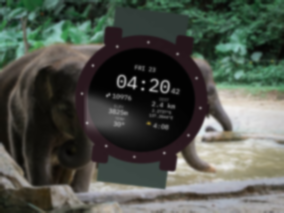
4:20
